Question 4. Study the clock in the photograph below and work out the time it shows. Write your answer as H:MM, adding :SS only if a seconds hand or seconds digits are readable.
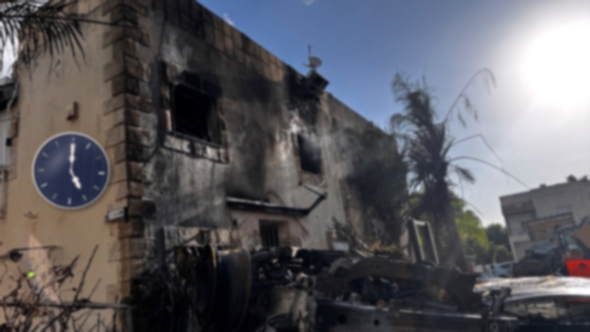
5:00
